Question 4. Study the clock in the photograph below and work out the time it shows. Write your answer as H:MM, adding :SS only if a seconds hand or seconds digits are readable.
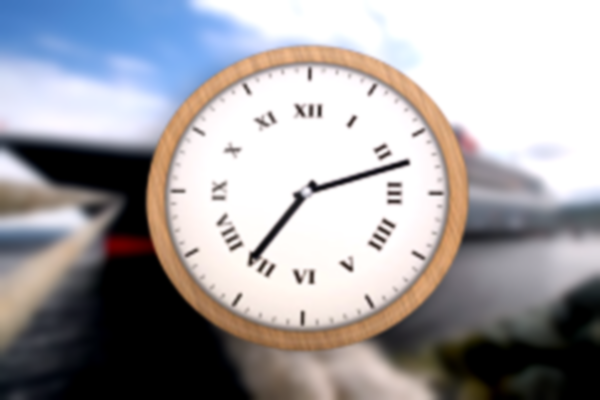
7:12
